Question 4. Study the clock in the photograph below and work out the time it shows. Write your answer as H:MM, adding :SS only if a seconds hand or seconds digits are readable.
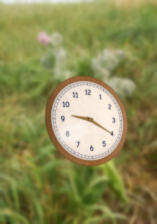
9:20
